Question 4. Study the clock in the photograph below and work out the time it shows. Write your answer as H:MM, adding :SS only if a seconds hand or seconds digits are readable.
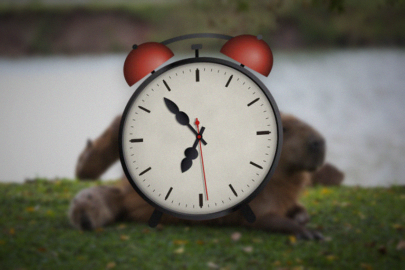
6:53:29
